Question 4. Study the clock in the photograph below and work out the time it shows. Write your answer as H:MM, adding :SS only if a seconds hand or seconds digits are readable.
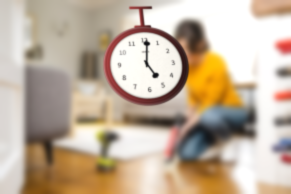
5:01
